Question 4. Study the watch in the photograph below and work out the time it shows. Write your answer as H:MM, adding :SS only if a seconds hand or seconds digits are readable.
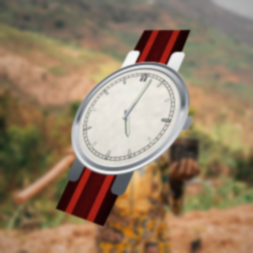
5:02
